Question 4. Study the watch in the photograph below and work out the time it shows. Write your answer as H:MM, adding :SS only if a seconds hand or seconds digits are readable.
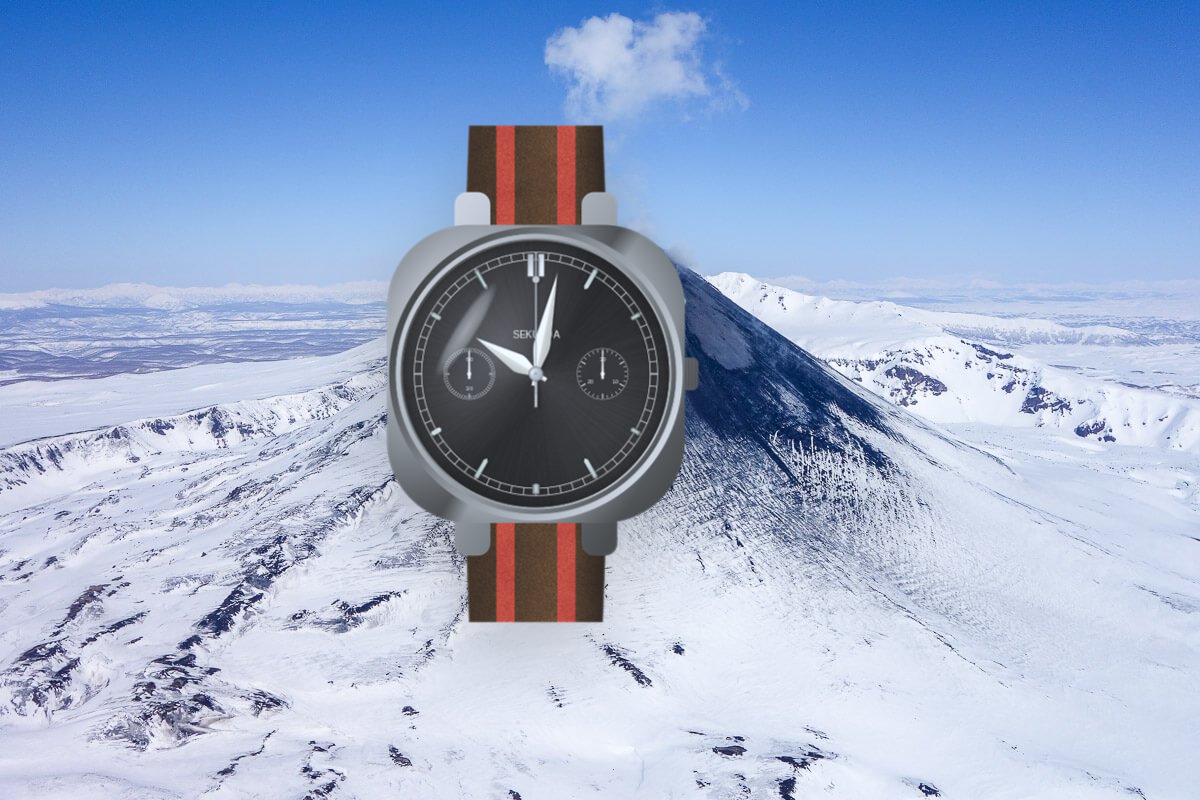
10:02
